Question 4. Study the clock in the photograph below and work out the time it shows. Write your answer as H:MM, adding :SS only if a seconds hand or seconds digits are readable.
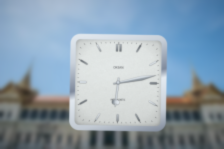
6:13
